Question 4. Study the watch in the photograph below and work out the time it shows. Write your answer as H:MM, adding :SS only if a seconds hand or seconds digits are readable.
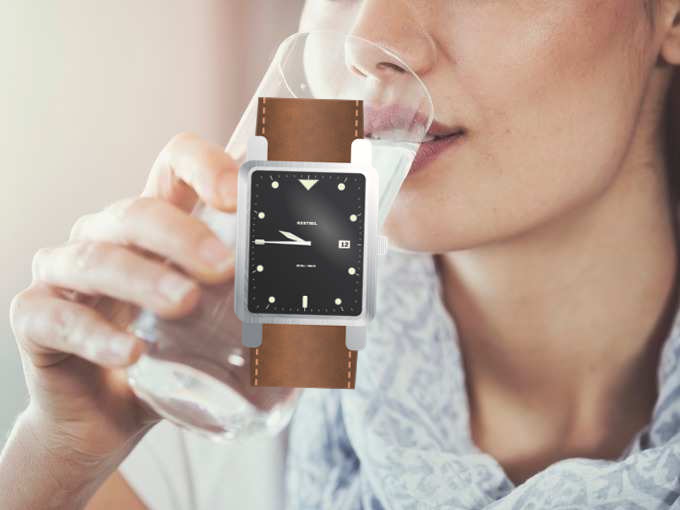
9:45
